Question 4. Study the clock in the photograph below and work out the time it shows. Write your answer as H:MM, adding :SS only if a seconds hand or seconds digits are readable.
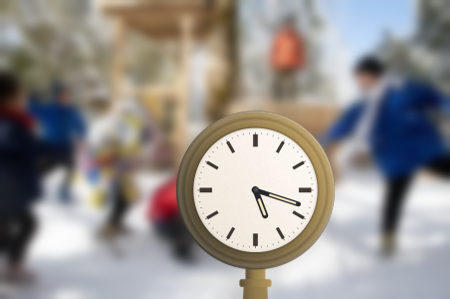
5:18
